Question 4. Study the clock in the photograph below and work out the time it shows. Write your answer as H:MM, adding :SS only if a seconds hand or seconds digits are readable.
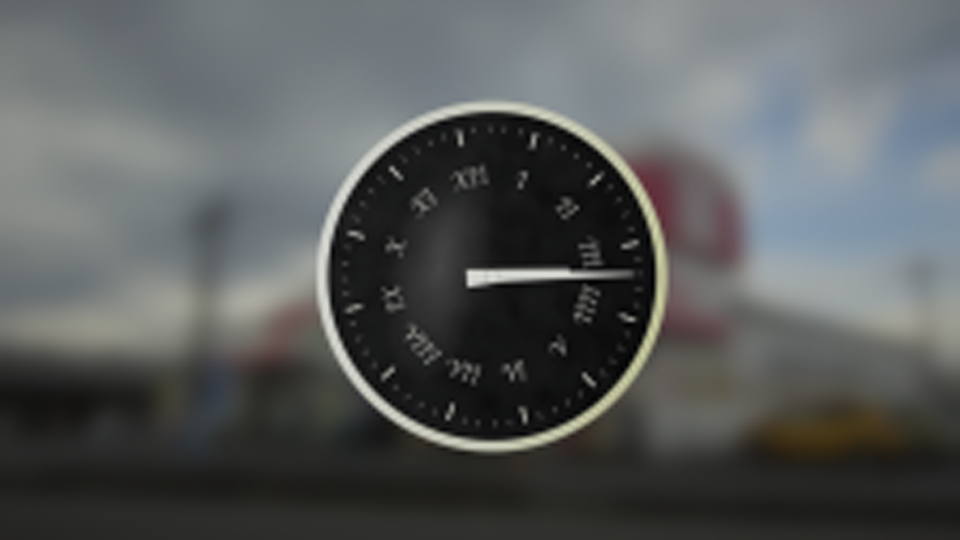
3:17
